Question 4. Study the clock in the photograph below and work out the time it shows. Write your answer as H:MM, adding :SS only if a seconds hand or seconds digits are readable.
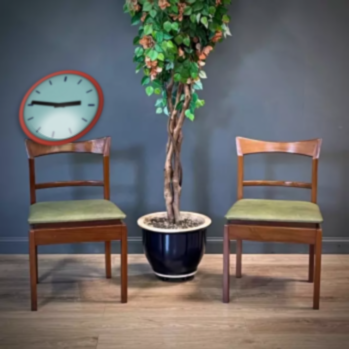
2:46
